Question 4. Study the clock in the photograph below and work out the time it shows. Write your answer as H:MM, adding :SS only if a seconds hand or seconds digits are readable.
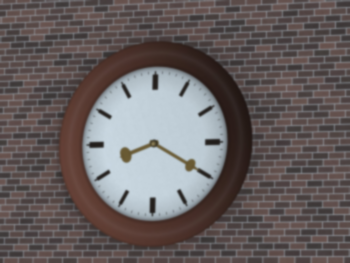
8:20
